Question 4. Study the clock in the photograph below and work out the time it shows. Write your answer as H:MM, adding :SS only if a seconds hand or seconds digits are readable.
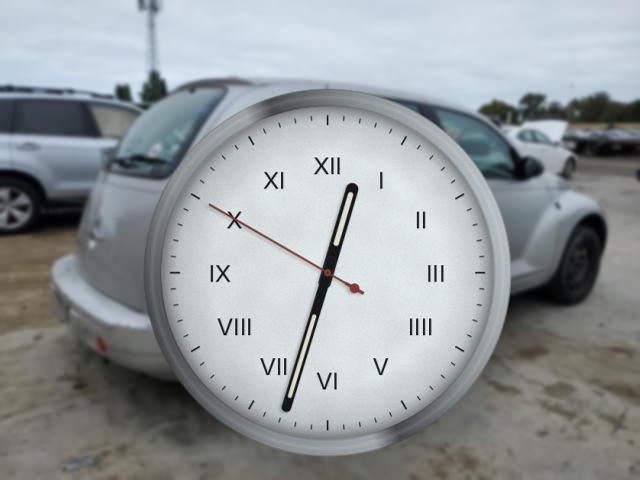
12:32:50
